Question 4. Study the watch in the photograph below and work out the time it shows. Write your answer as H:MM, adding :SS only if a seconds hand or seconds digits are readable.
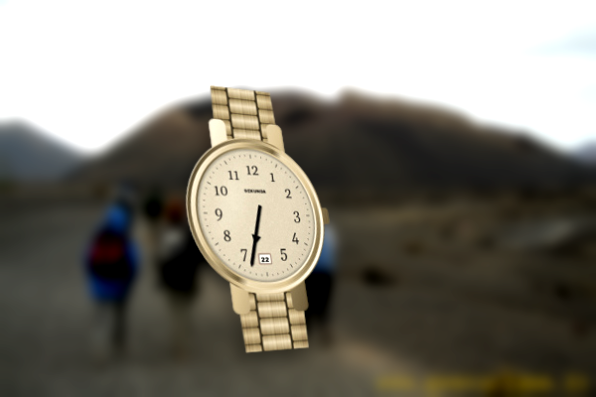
6:33
